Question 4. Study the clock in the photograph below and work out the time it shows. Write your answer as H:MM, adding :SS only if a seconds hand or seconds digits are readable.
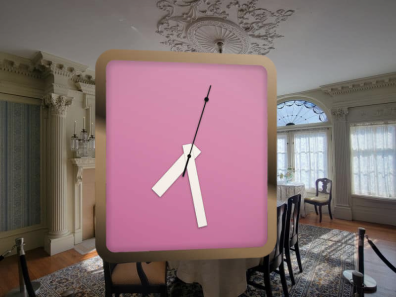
7:28:03
